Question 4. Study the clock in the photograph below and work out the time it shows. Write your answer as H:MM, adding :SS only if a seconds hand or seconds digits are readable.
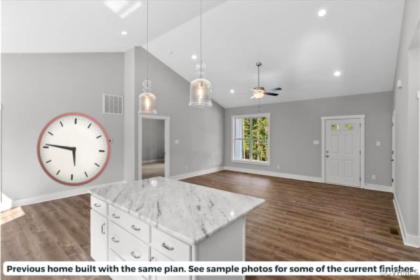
5:46
